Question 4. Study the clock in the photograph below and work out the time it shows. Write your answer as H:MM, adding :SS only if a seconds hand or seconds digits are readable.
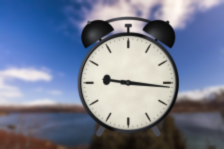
9:16
